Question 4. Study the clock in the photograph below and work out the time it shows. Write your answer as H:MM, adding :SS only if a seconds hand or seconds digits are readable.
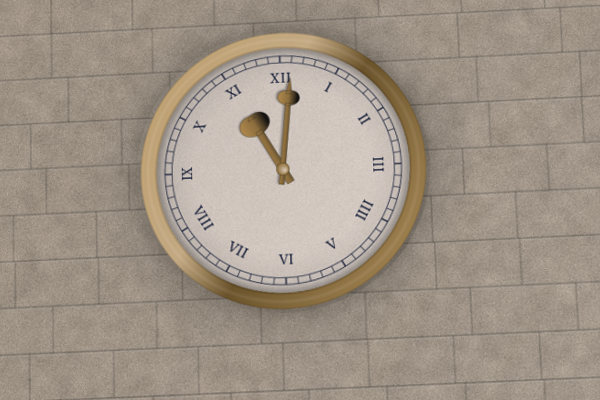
11:01
